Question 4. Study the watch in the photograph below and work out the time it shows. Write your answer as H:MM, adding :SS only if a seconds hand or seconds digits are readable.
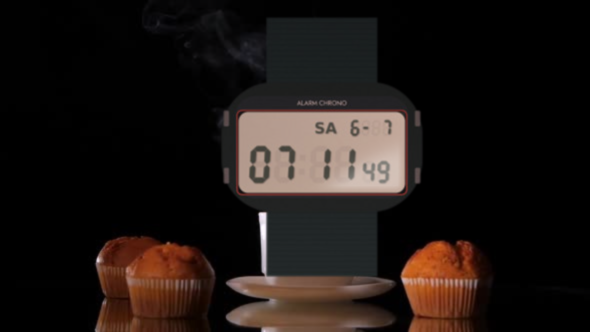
7:11:49
